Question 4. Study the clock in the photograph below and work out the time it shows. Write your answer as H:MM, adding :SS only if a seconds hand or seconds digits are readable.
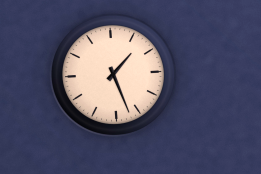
1:27
